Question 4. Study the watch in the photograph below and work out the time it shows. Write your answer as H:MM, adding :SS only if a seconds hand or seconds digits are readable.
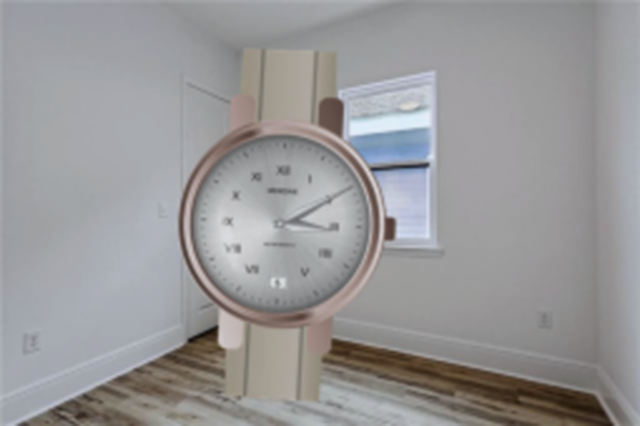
3:10
